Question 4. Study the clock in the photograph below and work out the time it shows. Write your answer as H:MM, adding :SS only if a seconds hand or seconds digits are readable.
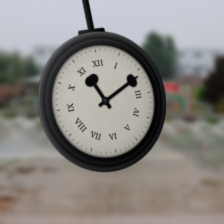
11:11
